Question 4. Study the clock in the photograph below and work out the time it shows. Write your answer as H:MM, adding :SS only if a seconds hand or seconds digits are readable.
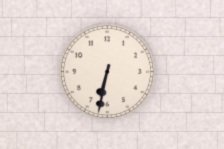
6:32
